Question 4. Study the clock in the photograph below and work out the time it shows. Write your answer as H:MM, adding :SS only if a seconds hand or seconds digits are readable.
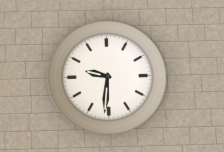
9:31
